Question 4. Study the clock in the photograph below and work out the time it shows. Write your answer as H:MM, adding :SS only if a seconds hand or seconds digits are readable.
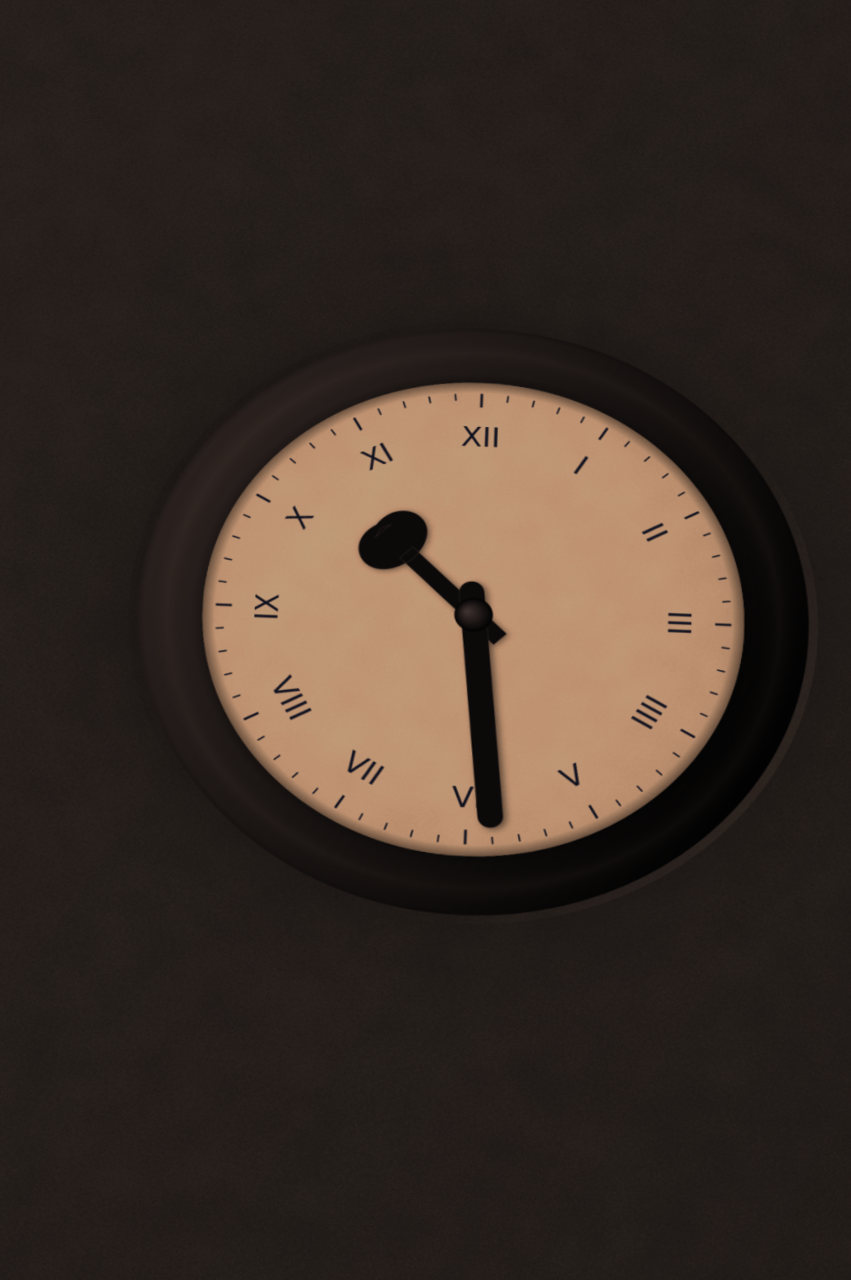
10:29
